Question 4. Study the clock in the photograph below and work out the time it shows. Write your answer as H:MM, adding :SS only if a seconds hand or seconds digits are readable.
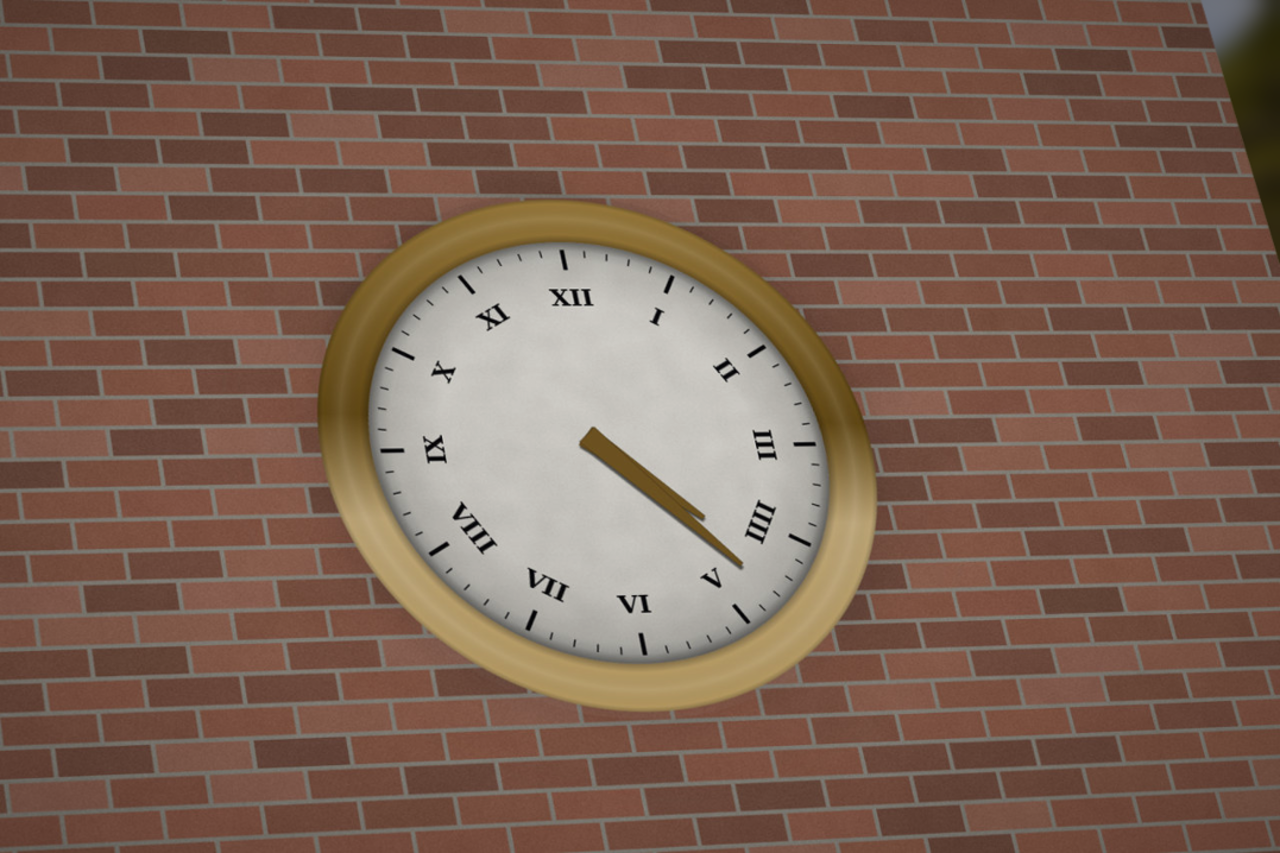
4:23
